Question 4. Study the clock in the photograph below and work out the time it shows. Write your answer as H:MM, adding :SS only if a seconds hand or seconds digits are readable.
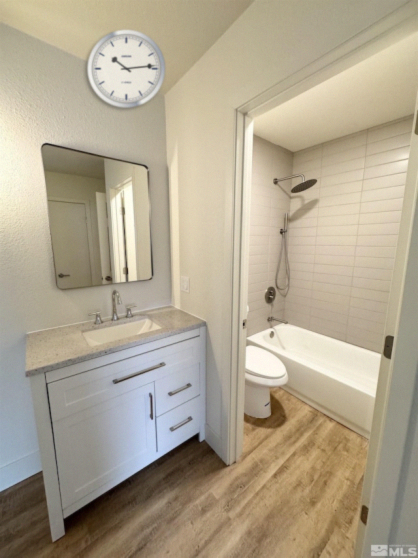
10:14
